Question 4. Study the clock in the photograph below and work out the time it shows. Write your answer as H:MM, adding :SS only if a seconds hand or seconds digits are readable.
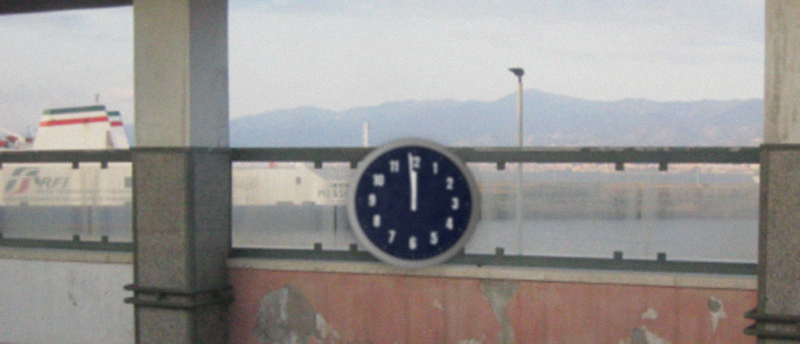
11:59
